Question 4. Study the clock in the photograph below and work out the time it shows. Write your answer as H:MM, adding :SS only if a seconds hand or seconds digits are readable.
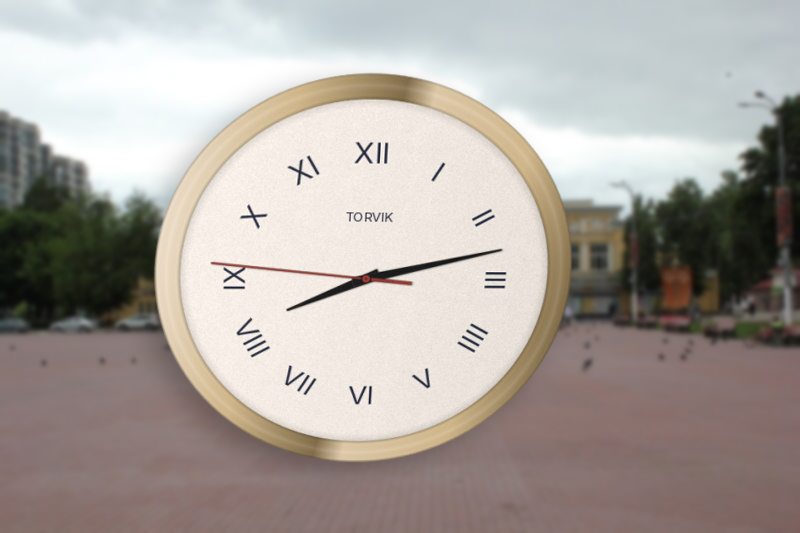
8:12:46
